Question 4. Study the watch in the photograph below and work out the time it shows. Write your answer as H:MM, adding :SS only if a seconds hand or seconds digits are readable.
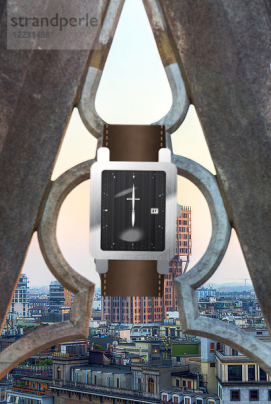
6:00
